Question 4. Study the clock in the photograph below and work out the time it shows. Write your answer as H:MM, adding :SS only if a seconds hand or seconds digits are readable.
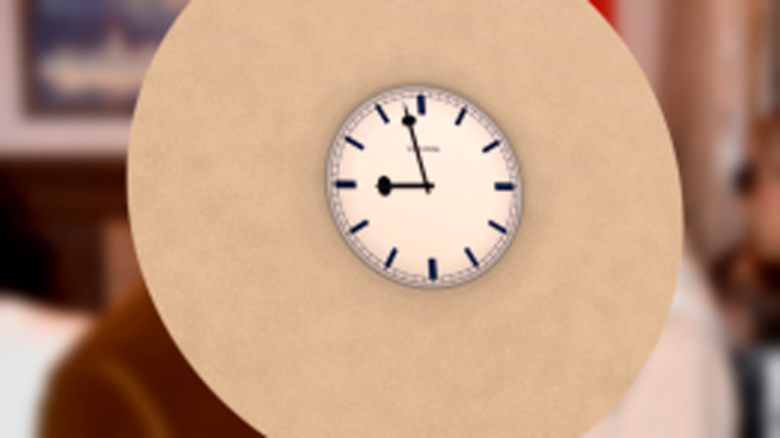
8:58
